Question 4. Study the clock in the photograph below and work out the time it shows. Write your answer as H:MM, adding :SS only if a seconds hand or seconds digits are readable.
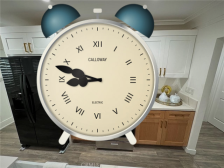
8:48
